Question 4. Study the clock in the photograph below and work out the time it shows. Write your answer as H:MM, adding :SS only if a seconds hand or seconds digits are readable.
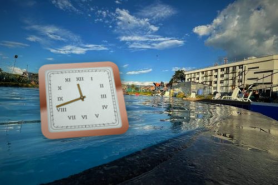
11:42
